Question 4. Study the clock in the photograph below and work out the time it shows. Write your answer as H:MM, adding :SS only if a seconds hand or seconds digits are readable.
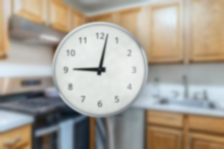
9:02
